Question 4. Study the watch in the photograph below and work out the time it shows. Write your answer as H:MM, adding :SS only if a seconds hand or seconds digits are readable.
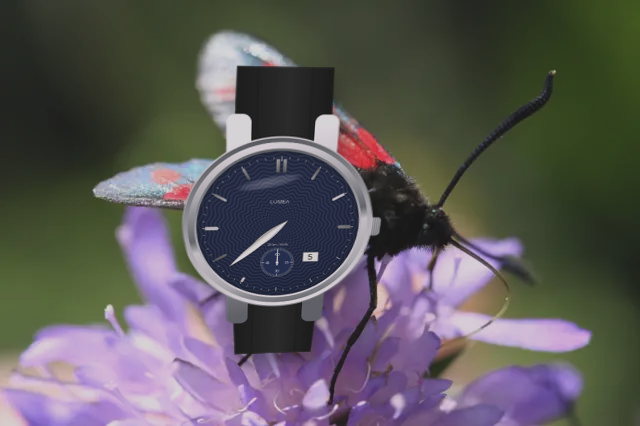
7:38
